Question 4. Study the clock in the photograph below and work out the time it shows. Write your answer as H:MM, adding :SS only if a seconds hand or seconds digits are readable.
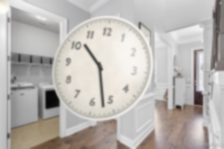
10:27
